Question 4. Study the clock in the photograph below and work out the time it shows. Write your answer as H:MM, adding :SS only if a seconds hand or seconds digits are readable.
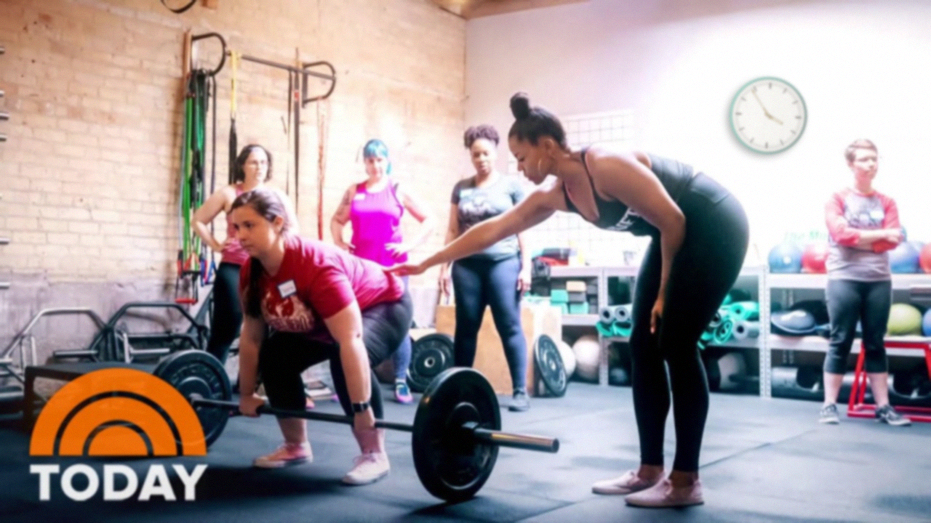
3:54
